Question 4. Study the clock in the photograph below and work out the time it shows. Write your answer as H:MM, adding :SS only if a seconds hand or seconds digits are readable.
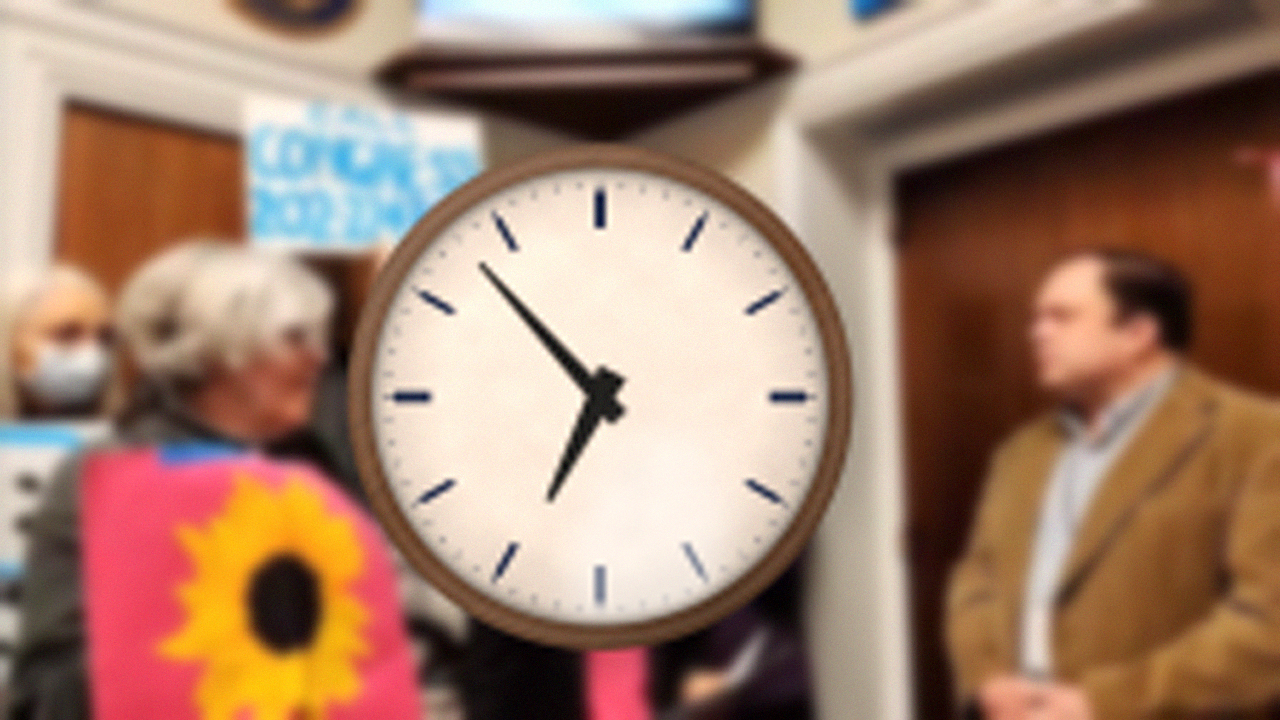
6:53
